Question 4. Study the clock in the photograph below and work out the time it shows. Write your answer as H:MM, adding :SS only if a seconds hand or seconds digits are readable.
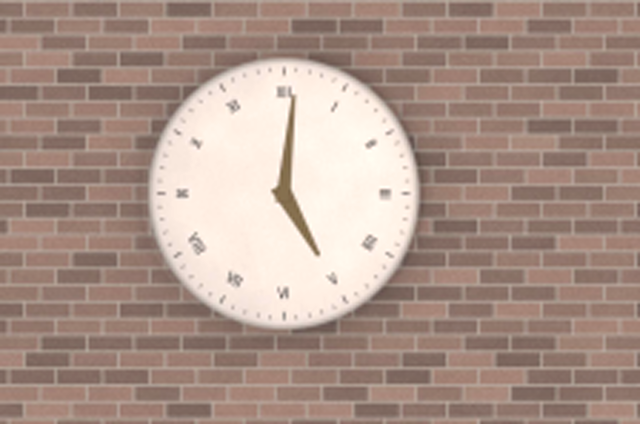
5:01
